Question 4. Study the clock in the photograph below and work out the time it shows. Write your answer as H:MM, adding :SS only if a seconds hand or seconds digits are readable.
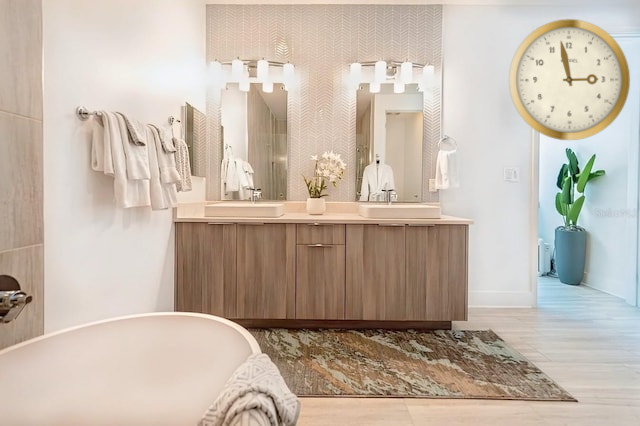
2:58
